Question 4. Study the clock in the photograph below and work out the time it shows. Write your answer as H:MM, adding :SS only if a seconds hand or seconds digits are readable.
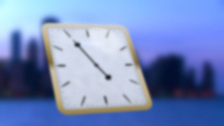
4:55
